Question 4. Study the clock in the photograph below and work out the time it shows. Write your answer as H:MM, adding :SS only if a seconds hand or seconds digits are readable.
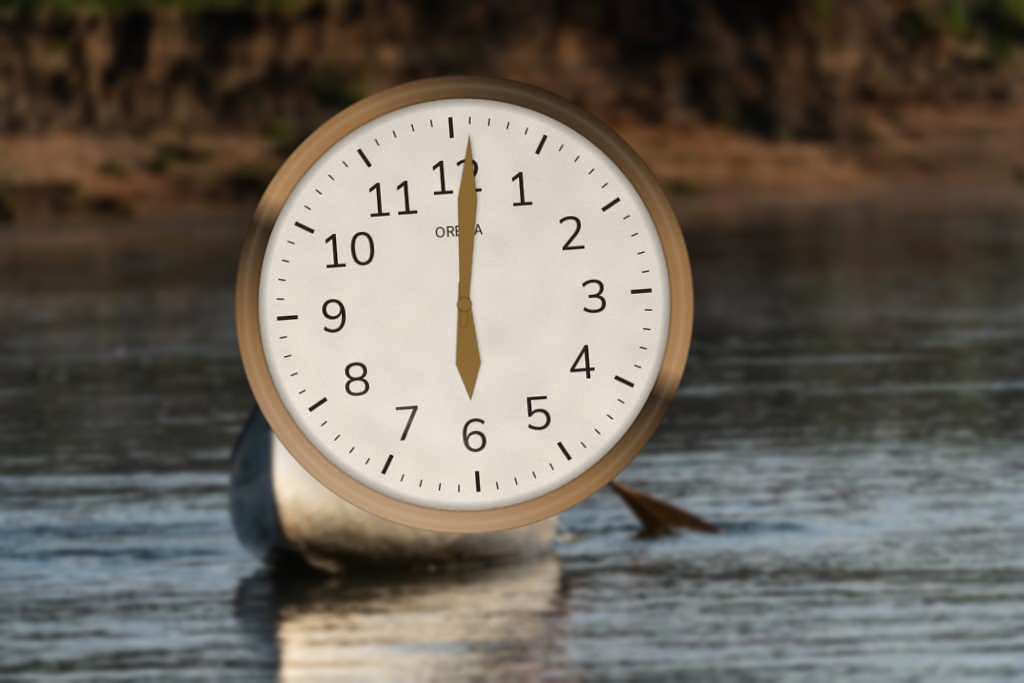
6:01
